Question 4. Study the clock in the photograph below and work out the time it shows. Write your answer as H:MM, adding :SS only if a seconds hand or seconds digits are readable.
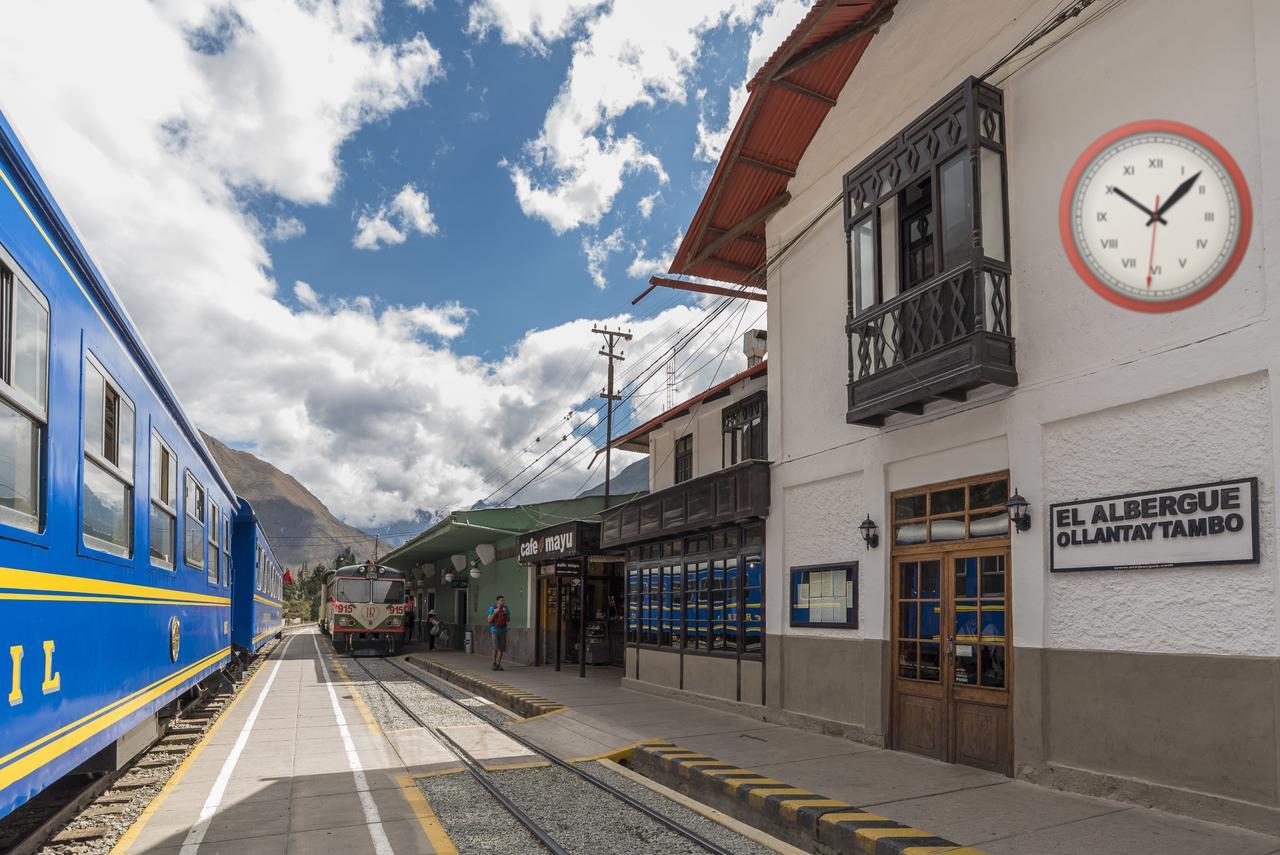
10:07:31
